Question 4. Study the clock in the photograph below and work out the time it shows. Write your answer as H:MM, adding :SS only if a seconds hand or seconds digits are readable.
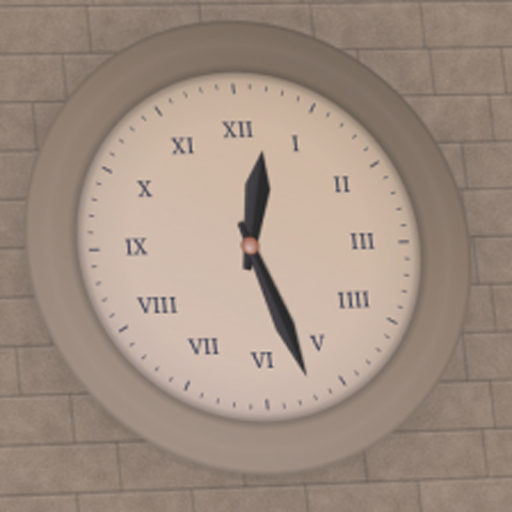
12:27
